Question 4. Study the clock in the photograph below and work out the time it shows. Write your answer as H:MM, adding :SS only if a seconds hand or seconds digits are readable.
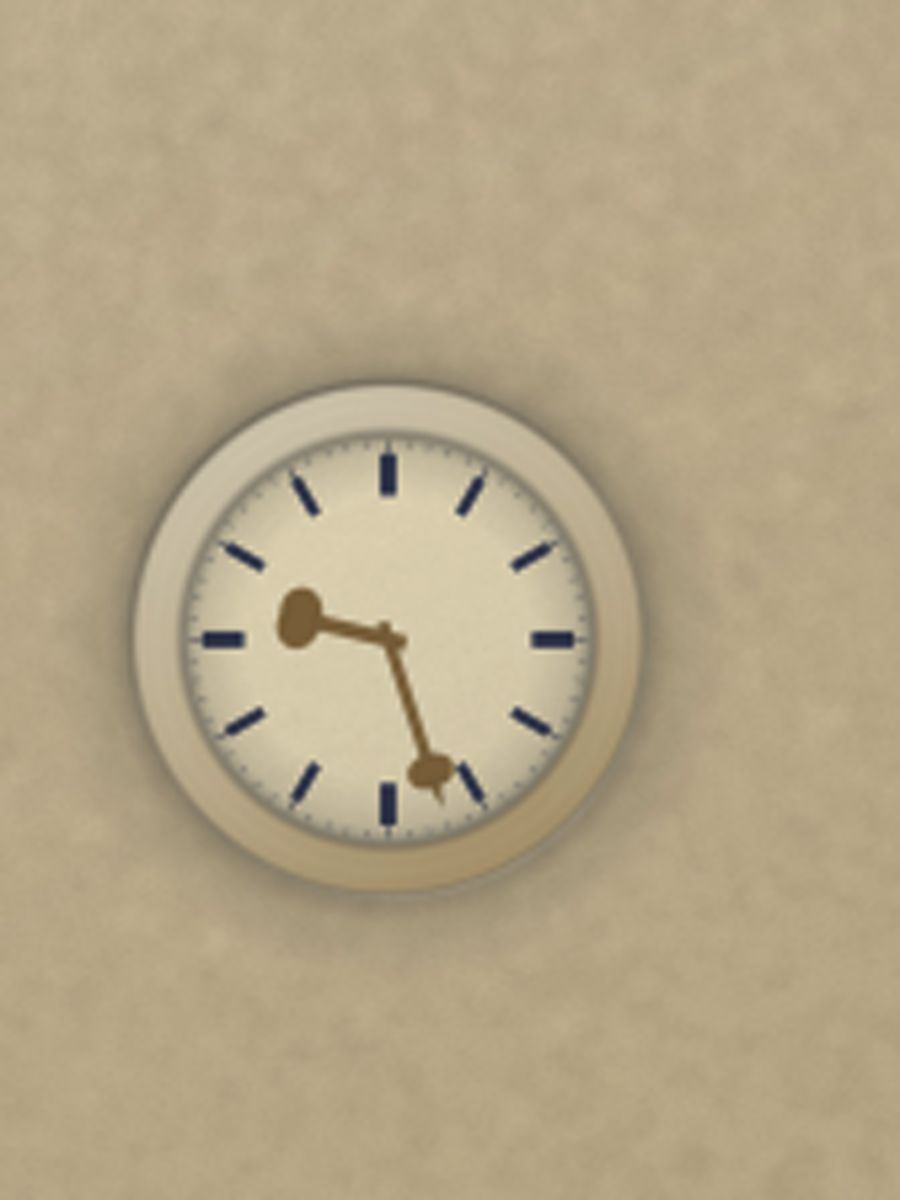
9:27
